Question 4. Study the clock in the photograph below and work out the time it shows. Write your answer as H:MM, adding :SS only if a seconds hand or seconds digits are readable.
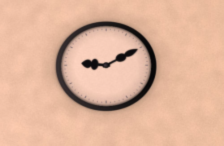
9:10
